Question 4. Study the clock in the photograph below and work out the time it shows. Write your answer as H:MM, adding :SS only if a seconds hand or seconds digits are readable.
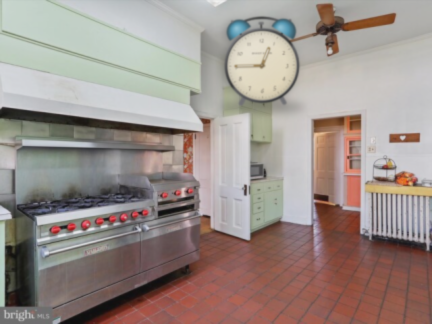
12:45
